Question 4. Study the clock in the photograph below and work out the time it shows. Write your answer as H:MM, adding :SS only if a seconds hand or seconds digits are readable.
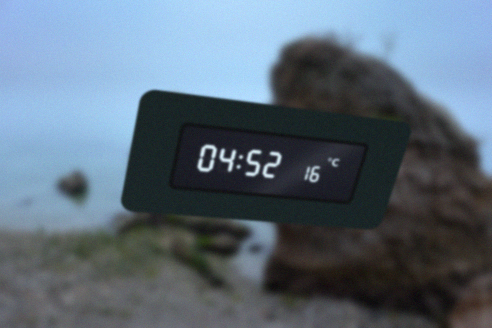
4:52
